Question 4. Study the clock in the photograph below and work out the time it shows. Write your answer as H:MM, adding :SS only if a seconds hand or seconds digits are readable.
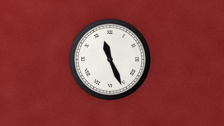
11:26
